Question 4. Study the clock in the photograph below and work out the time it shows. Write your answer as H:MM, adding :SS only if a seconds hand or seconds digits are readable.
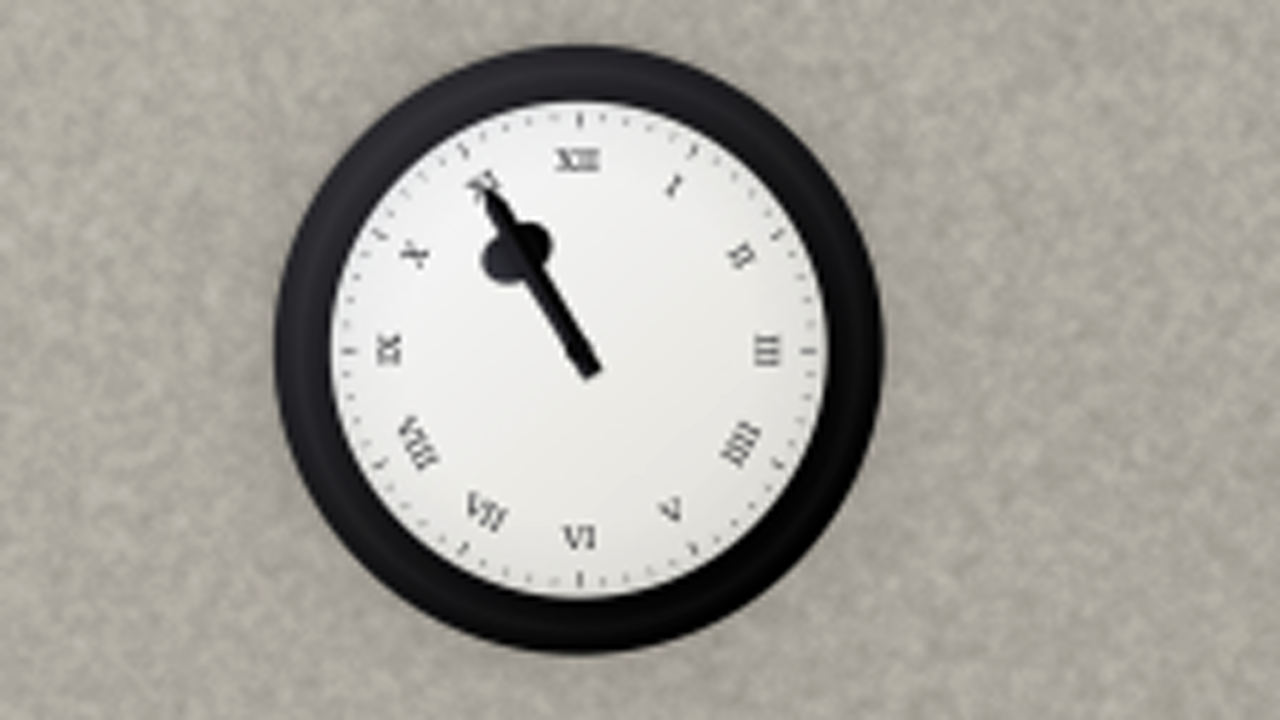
10:55
